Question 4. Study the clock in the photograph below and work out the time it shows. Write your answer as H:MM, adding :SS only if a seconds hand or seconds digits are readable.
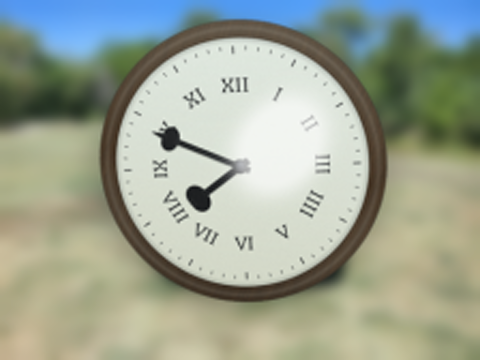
7:49
